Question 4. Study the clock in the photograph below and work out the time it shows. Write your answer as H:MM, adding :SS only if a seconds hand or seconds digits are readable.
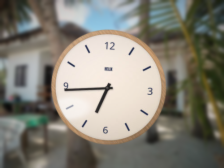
6:44
